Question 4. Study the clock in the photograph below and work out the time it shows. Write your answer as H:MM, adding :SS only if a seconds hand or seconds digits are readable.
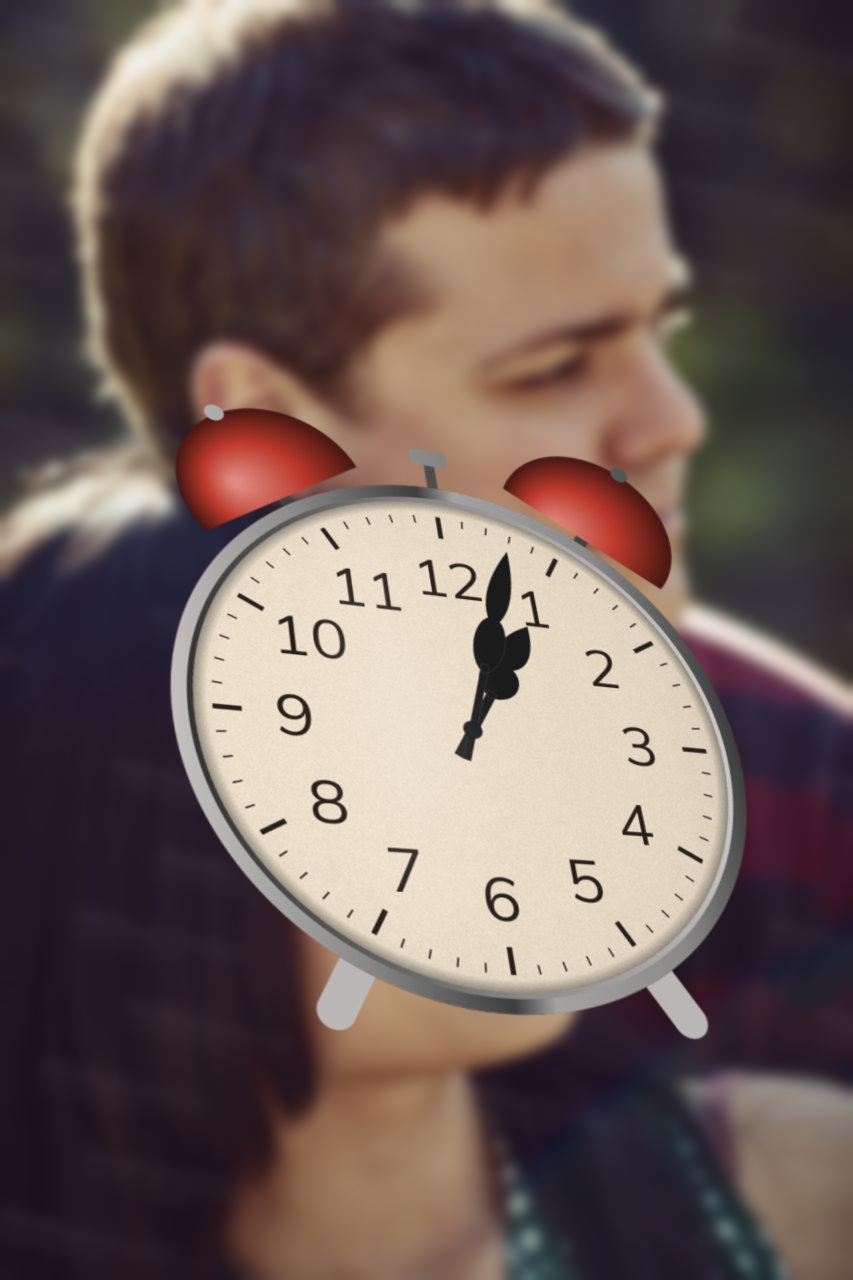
1:03
